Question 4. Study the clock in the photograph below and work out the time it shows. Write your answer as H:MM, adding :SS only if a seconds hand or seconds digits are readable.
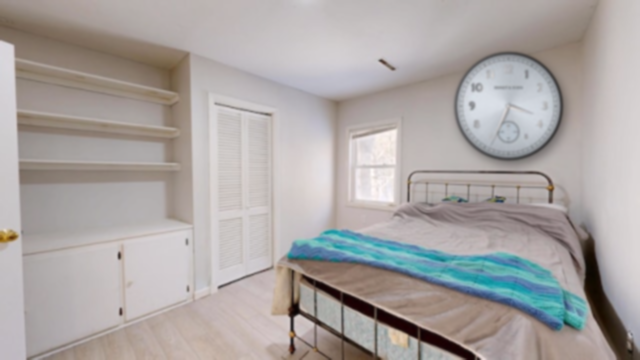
3:34
